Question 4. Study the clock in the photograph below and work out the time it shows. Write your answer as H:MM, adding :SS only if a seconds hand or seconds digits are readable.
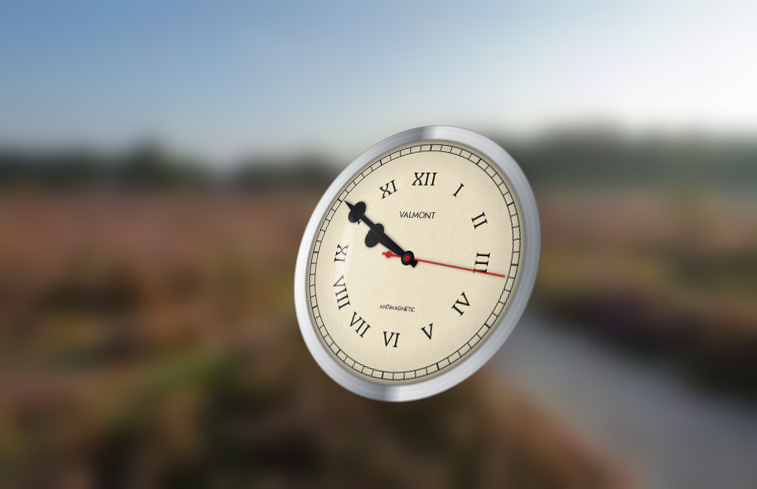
9:50:16
